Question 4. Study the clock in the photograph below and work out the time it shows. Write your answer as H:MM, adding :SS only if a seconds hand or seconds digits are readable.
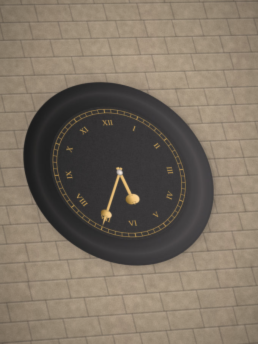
5:35
